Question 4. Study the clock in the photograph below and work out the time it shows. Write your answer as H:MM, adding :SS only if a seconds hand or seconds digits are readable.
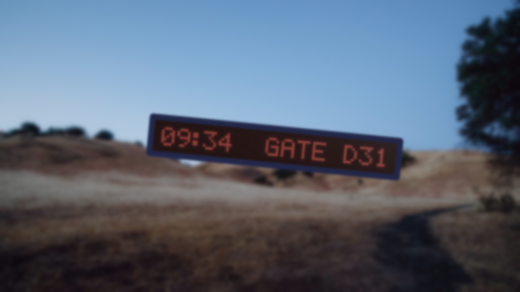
9:34
